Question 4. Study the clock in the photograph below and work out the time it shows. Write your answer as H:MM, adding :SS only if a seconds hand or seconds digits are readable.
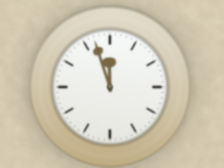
11:57
